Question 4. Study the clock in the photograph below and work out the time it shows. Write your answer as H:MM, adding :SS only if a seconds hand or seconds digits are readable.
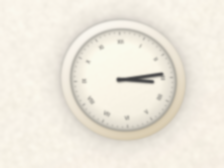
3:14
